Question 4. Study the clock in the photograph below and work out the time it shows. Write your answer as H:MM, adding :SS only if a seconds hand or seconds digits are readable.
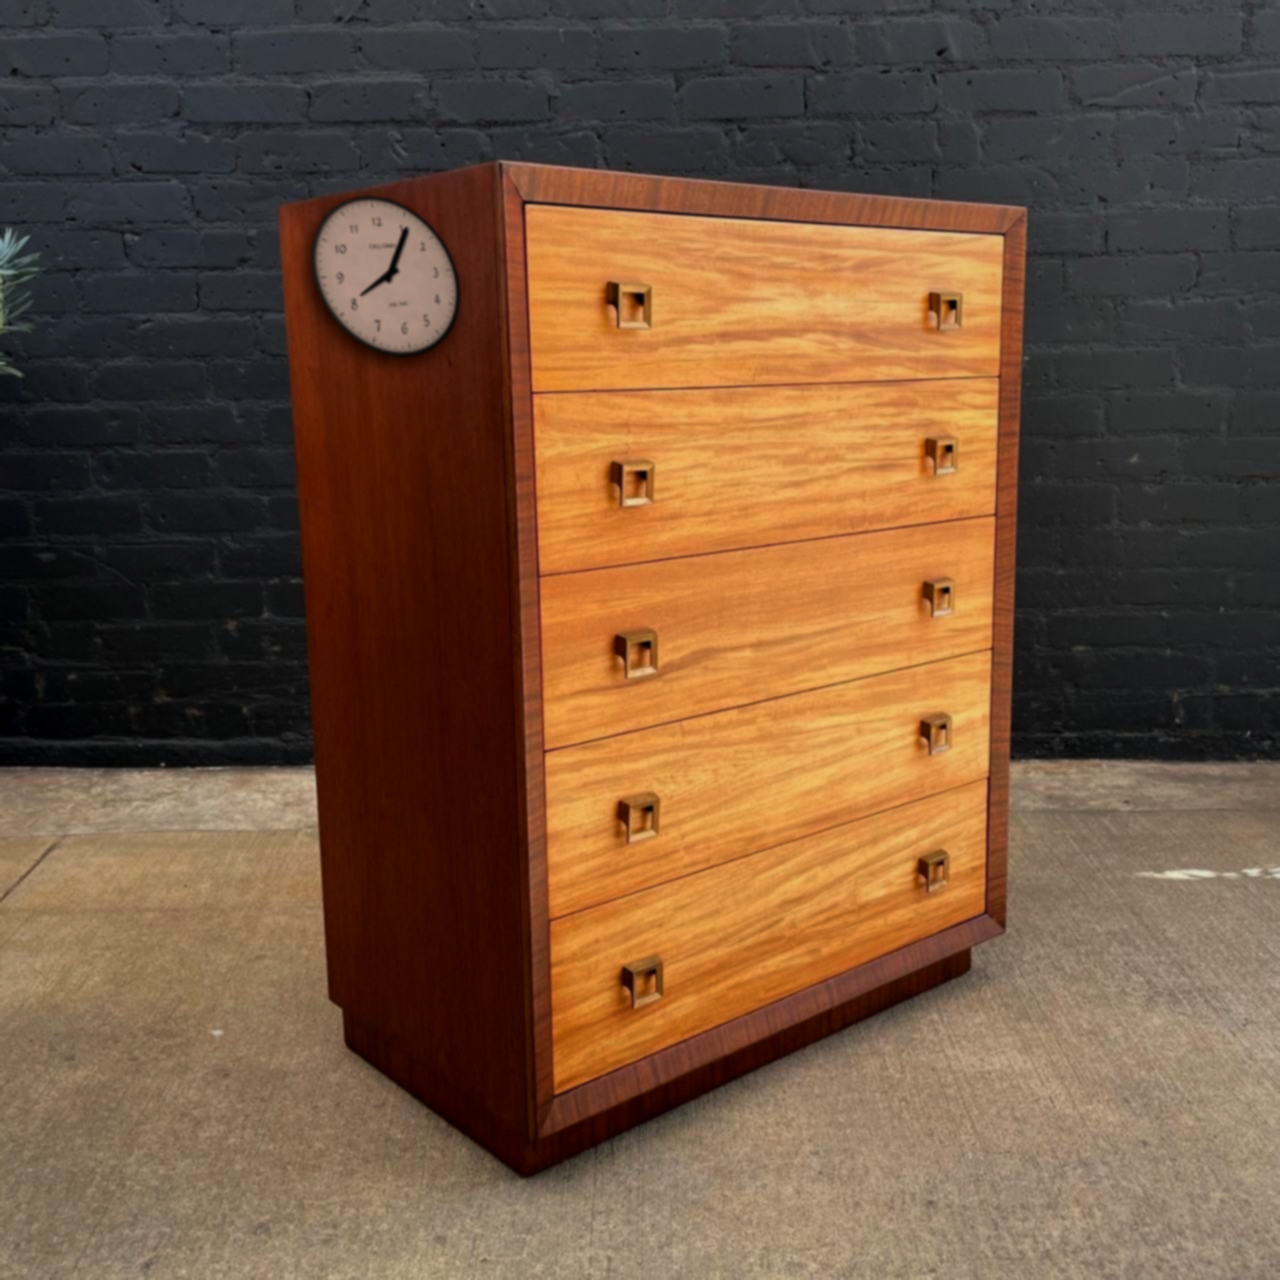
8:06
